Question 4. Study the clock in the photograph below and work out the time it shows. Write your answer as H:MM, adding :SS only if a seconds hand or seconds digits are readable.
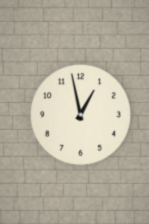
12:58
